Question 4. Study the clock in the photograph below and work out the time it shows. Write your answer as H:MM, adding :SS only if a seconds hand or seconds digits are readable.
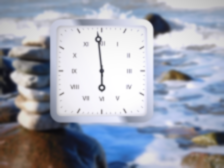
5:59
